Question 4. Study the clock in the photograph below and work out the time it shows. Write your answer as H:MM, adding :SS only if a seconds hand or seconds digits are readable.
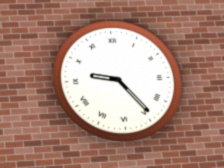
9:24
